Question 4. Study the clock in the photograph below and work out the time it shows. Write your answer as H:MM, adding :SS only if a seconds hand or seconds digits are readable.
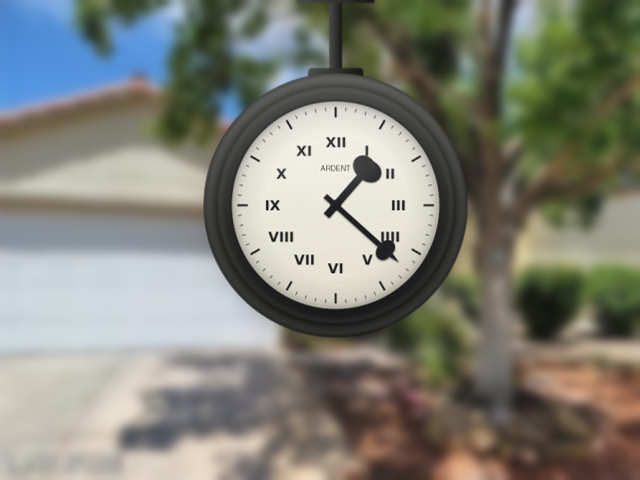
1:22
